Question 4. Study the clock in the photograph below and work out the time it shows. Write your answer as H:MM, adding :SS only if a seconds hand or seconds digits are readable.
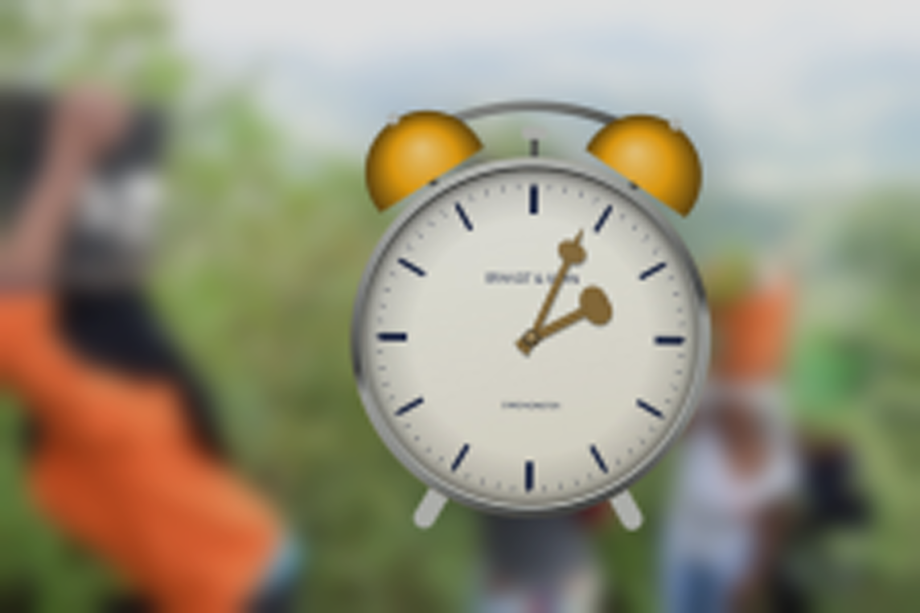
2:04
